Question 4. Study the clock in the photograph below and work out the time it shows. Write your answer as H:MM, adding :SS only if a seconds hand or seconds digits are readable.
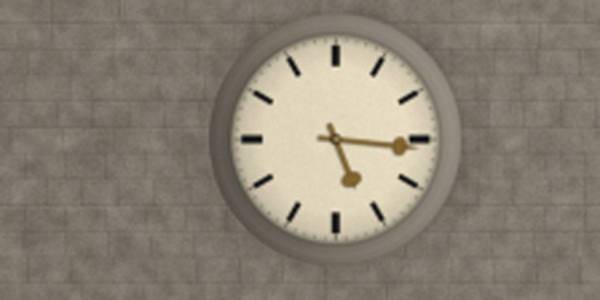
5:16
